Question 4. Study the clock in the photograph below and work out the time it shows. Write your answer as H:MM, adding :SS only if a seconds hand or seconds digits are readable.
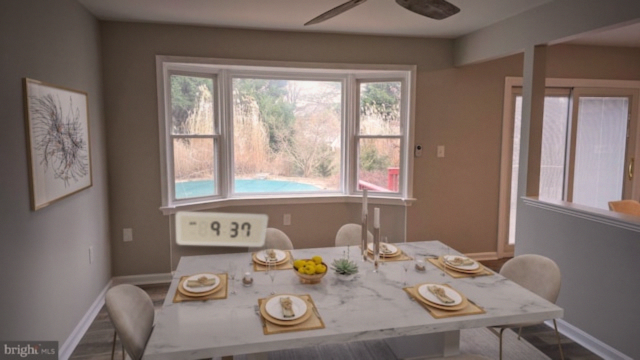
9:37
